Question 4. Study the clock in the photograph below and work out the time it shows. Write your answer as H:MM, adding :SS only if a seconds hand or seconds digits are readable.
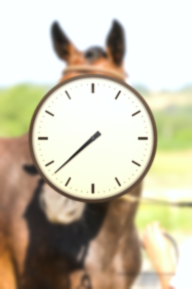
7:38
